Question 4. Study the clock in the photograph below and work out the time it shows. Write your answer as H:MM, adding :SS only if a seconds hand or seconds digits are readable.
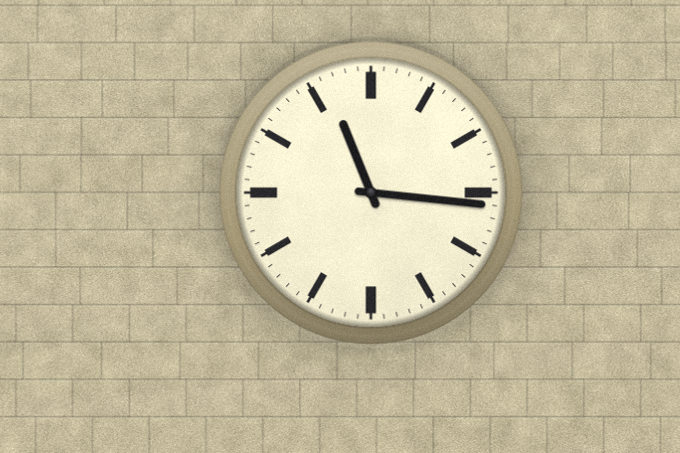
11:16
